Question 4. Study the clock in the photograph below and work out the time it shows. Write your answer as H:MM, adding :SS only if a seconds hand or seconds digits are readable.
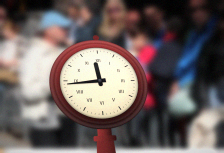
11:44
